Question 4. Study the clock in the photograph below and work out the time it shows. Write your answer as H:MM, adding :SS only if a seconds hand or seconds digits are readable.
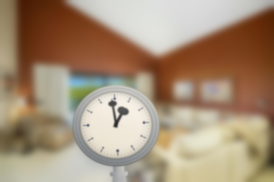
12:59
